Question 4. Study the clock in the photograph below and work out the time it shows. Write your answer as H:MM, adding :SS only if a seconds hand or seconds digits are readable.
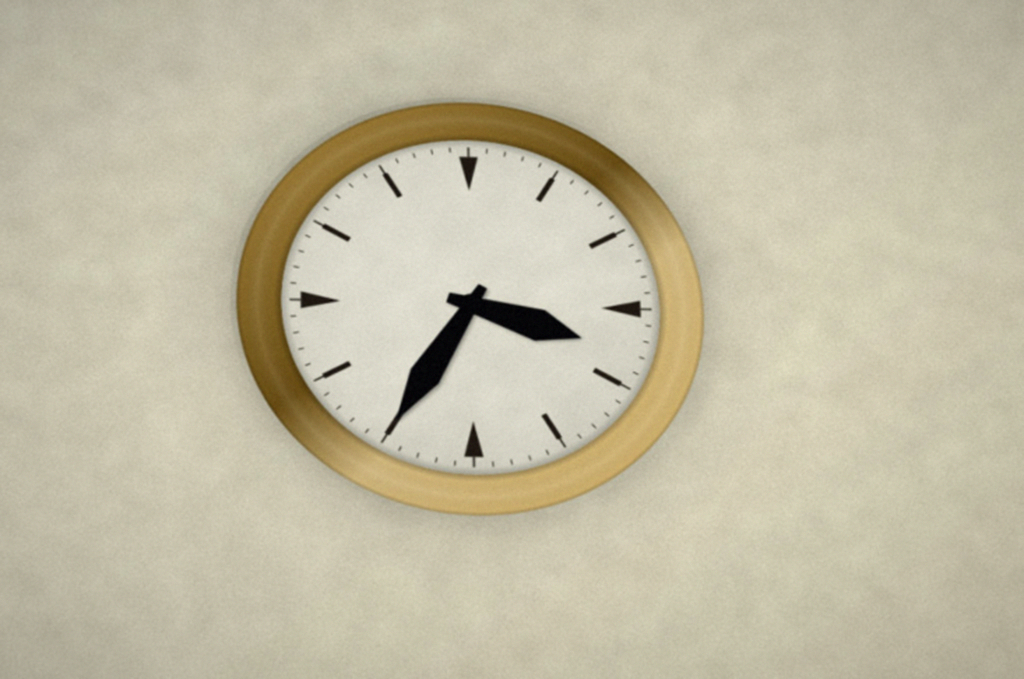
3:35
